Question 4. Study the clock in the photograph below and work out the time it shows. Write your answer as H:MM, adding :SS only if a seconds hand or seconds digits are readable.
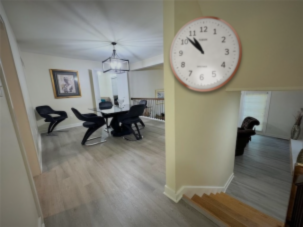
10:52
